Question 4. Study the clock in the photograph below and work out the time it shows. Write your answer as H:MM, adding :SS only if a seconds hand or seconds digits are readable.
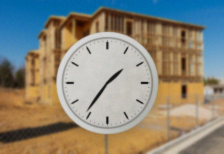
1:36
